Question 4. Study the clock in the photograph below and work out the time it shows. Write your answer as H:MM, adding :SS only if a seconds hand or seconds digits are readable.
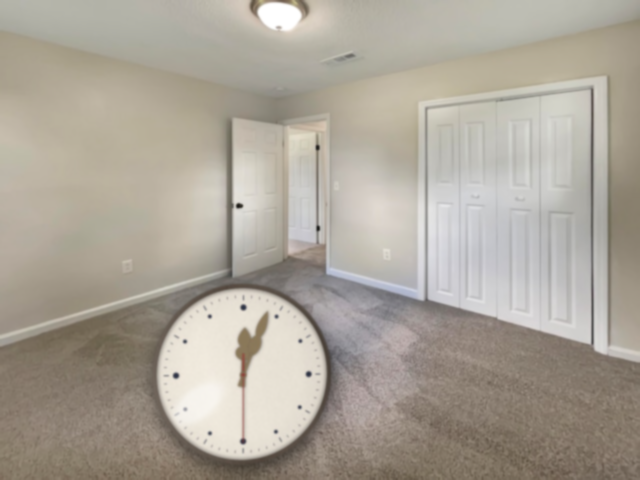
12:03:30
